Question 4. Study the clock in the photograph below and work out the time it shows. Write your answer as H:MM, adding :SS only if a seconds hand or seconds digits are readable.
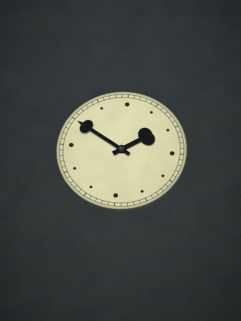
1:50
